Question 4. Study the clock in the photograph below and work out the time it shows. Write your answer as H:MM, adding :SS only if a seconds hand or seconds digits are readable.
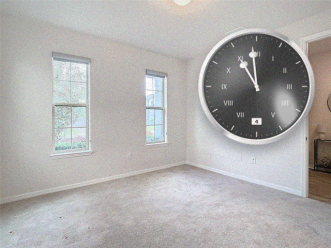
10:59
